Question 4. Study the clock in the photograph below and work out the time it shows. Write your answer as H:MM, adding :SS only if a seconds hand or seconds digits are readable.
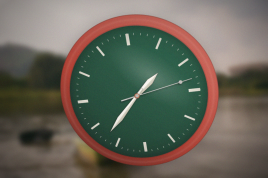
1:37:13
